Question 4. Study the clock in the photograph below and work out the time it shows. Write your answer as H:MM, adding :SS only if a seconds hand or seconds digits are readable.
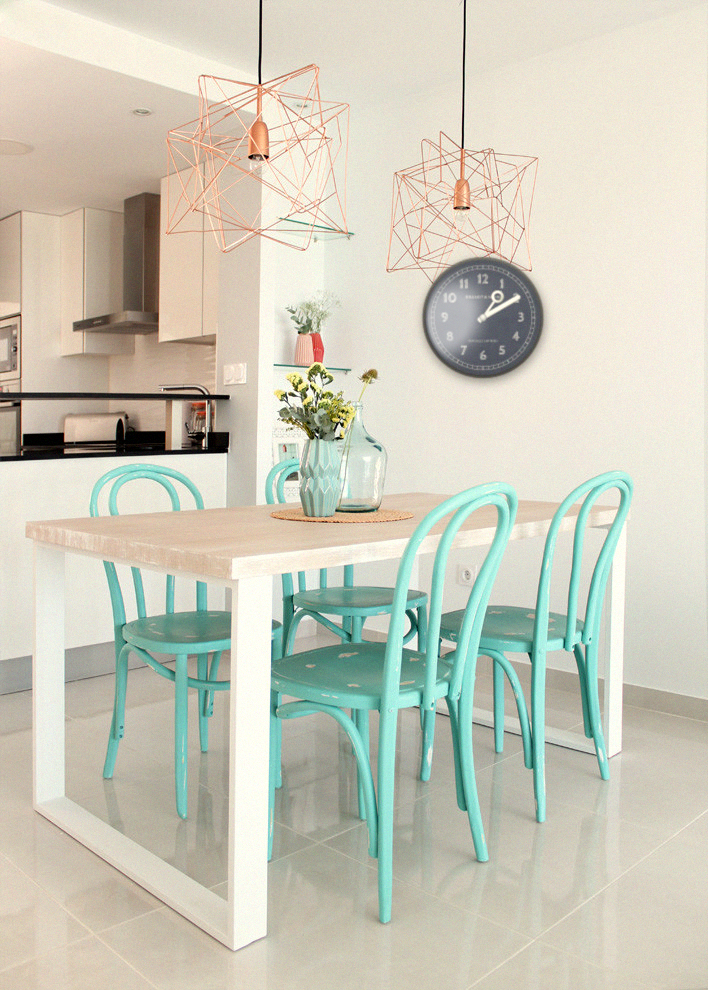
1:10
